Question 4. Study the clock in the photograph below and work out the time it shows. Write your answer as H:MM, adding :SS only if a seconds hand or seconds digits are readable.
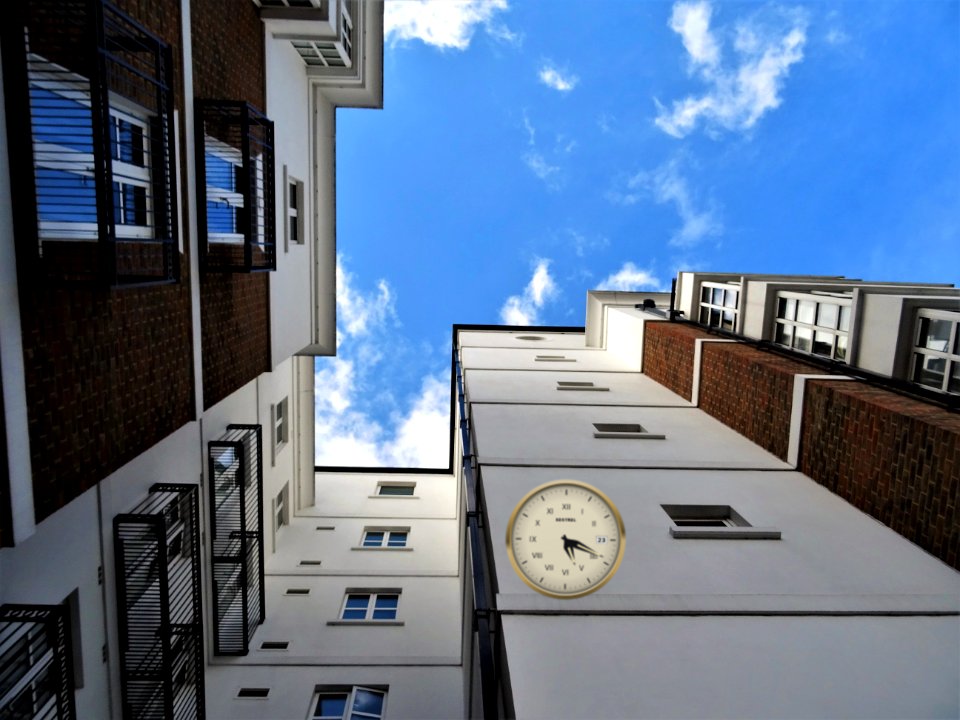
5:19
